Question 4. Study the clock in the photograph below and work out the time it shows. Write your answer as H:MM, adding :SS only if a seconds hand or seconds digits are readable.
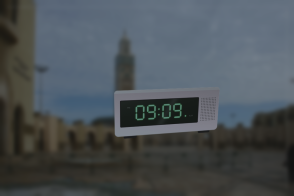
9:09
